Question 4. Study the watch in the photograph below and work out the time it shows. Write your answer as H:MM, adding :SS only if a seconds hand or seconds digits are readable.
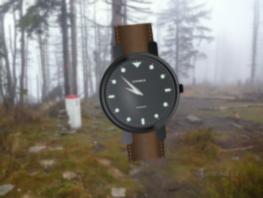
9:53
